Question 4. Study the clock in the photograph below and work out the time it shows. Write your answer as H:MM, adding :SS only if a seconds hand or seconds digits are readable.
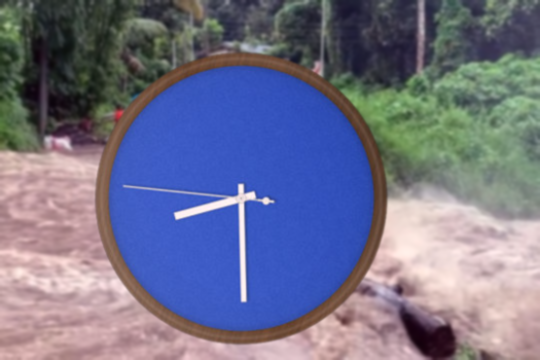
8:29:46
